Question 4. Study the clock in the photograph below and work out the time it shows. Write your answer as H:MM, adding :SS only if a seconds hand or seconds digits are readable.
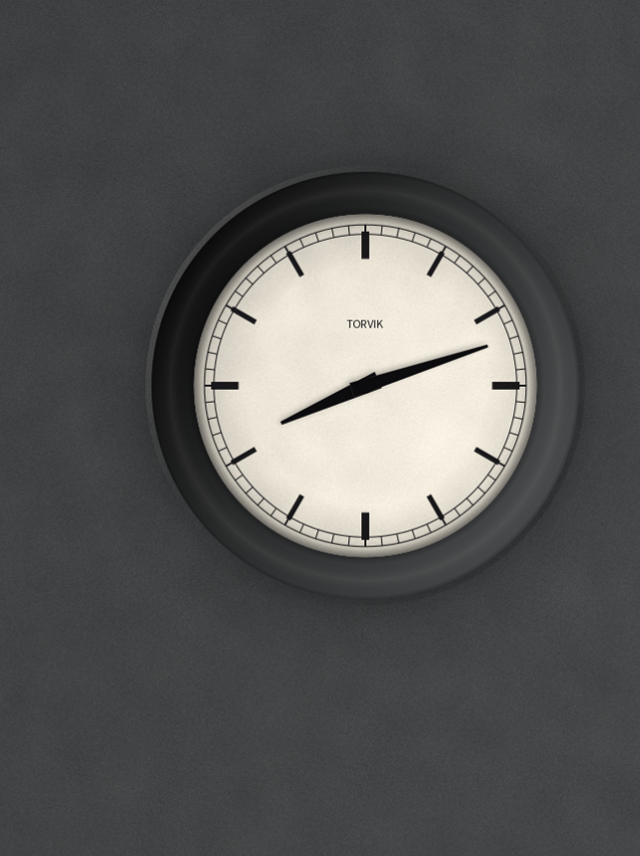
8:12
